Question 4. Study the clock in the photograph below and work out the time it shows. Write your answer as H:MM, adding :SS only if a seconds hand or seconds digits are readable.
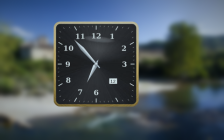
6:53
